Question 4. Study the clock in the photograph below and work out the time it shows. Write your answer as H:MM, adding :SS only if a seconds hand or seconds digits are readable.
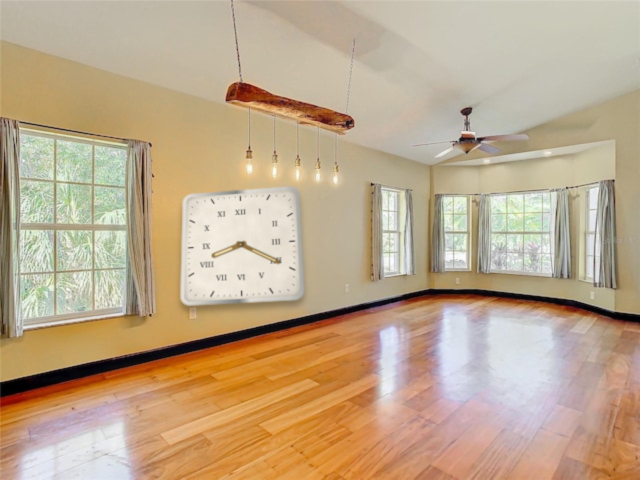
8:20
